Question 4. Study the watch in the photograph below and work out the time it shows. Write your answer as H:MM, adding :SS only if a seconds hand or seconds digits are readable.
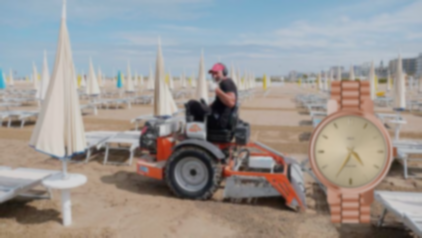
4:35
